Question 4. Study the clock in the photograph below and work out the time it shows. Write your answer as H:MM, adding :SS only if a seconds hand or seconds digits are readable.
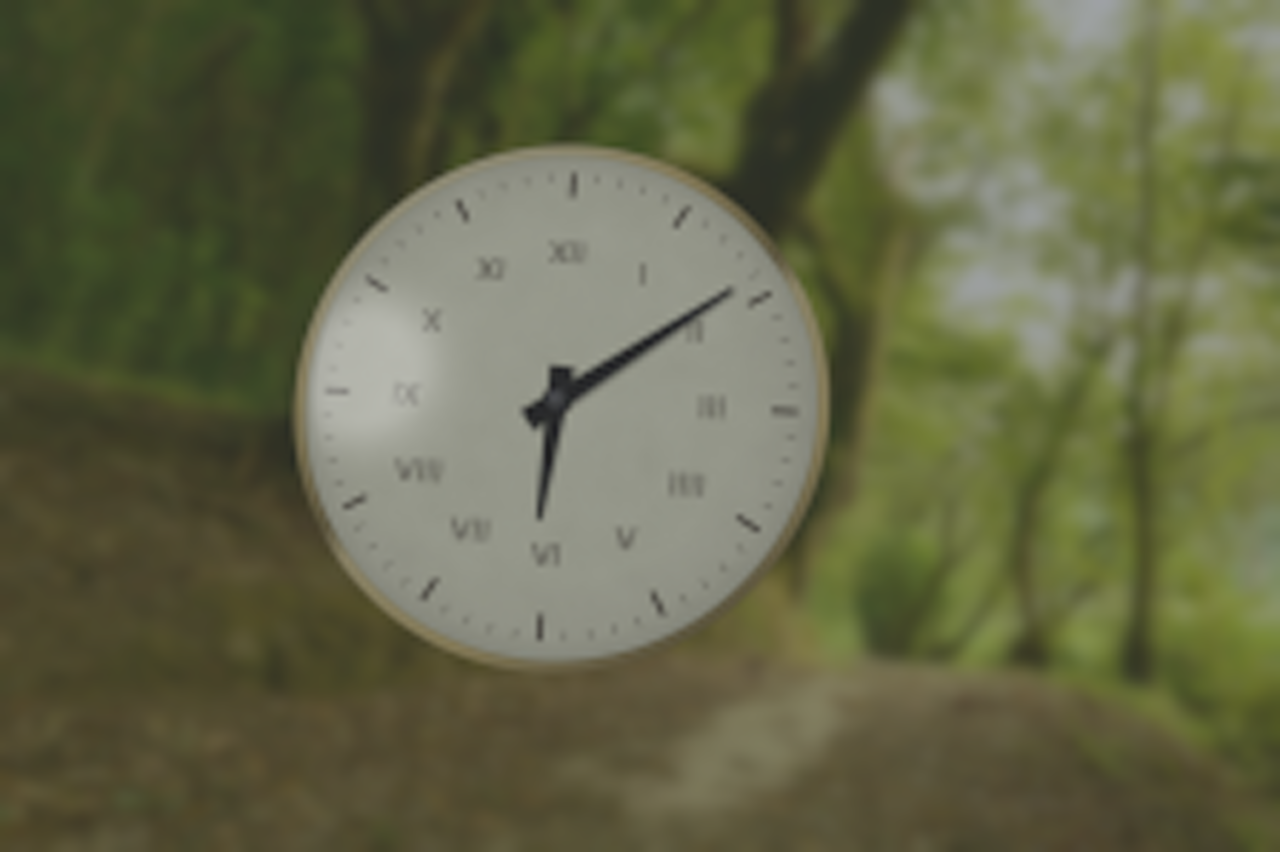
6:09
